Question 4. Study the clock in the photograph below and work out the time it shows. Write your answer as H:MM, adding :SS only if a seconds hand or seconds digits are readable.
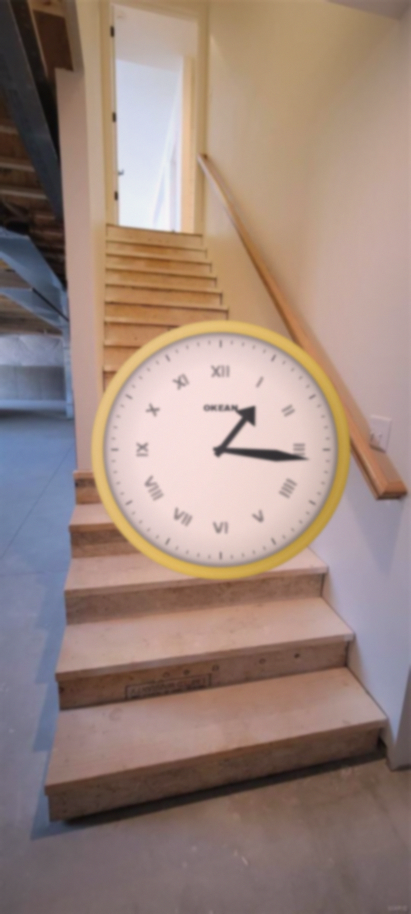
1:16
